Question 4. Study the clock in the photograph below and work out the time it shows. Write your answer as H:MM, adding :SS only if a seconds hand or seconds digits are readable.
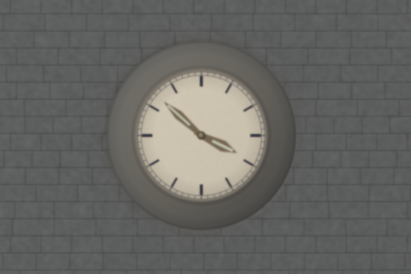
3:52
